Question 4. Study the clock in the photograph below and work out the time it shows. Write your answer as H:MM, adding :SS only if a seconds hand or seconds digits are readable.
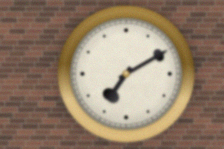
7:10
